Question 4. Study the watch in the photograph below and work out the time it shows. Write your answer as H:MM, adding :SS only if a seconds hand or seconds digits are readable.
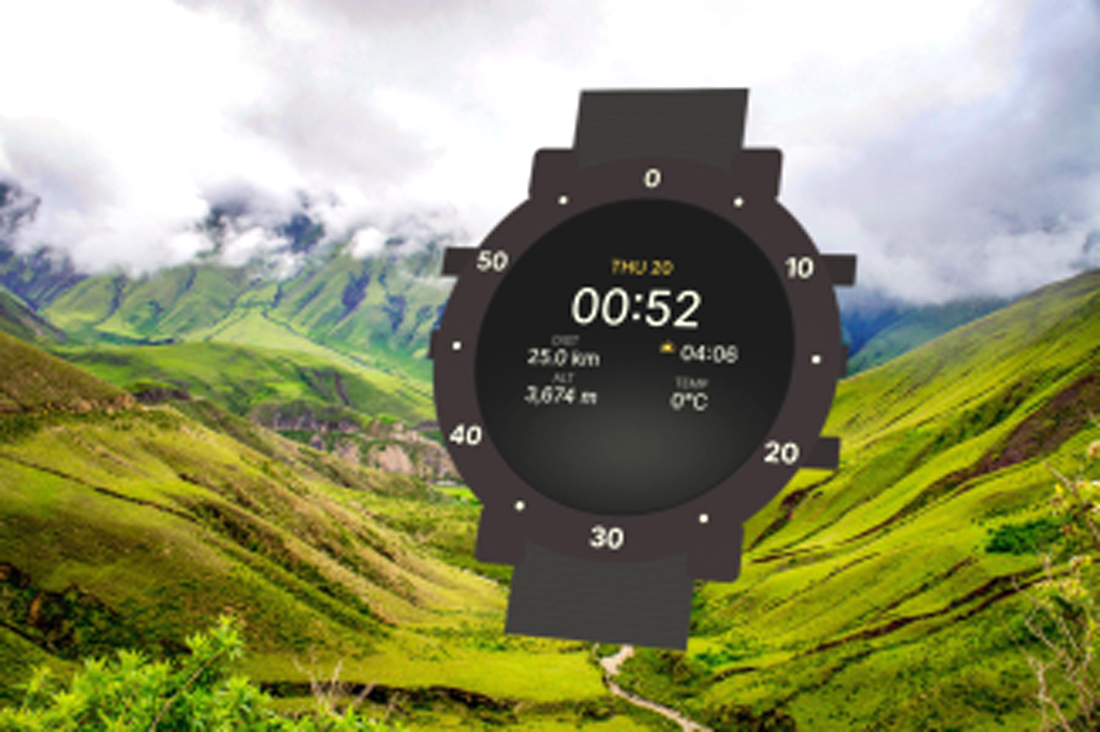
0:52
